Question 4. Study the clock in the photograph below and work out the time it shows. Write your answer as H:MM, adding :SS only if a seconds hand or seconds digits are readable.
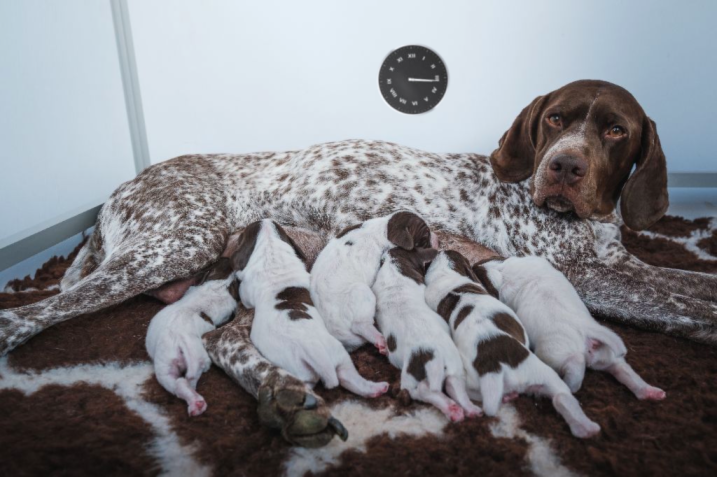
3:16
